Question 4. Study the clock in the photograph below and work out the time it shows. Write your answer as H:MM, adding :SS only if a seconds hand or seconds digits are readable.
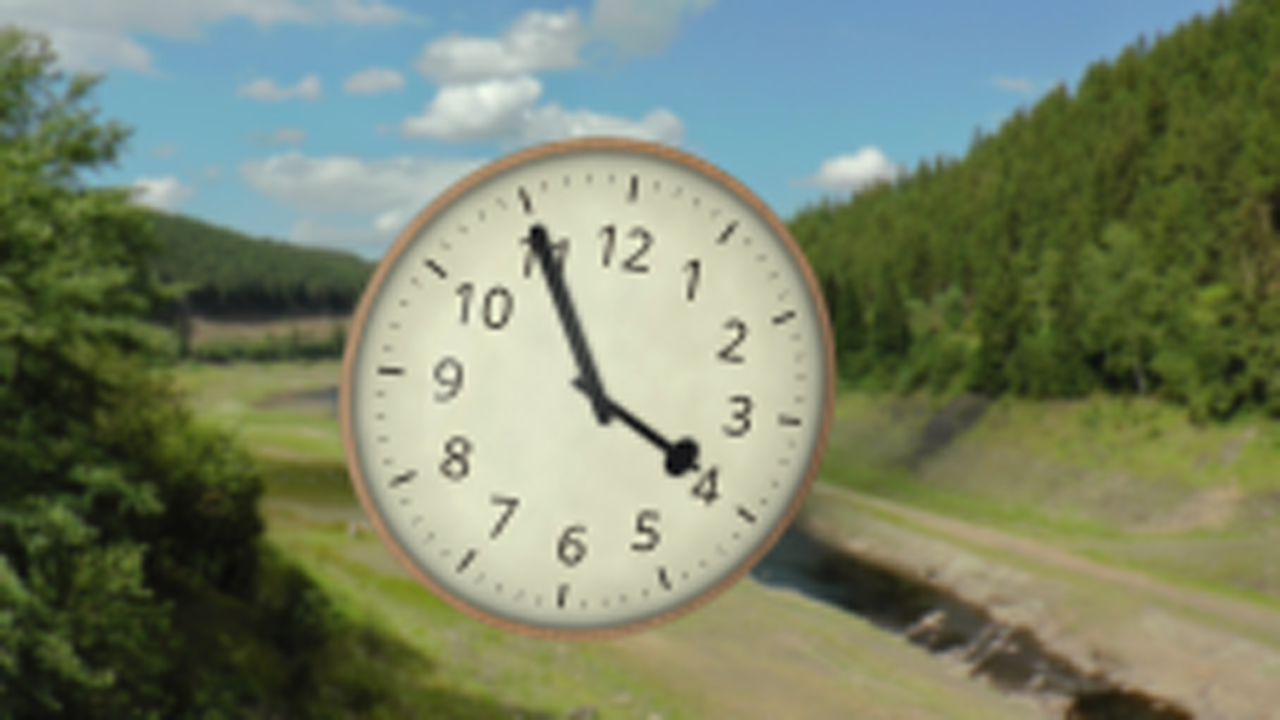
3:55
